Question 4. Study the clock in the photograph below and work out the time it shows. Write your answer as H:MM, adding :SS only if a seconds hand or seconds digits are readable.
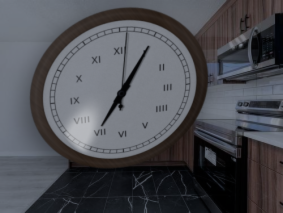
7:05:01
